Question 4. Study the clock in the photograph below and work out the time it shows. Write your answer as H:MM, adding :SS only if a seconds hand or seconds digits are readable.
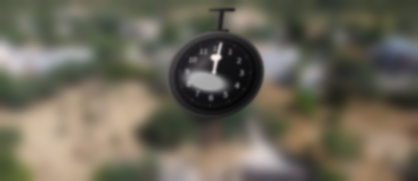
12:01
